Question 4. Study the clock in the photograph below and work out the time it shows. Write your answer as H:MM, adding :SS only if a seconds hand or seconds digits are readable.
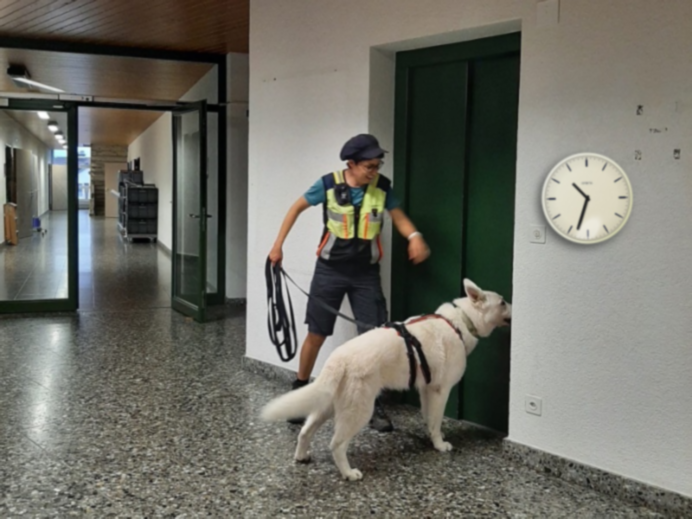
10:33
